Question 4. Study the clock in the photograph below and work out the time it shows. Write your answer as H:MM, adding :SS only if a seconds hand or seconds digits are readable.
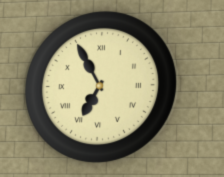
6:55
